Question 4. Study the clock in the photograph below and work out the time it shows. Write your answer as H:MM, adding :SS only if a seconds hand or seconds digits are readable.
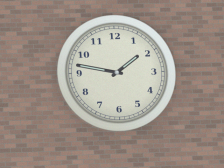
1:47
